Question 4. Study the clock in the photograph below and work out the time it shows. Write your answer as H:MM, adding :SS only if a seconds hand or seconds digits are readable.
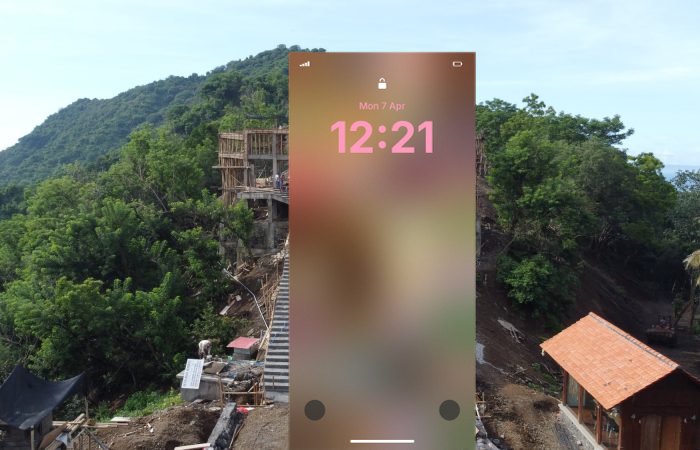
12:21
